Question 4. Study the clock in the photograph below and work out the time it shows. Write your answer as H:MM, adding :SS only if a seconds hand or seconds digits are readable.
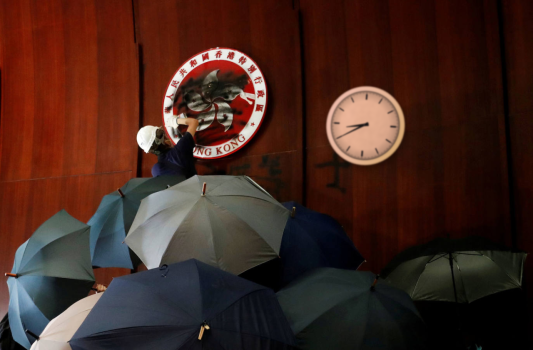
8:40
